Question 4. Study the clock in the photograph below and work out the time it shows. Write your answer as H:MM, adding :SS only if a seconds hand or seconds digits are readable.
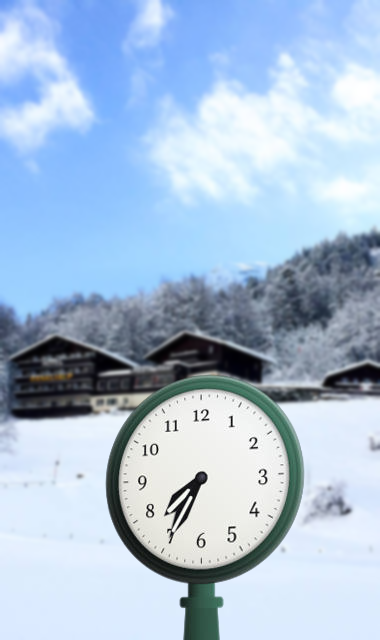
7:35
